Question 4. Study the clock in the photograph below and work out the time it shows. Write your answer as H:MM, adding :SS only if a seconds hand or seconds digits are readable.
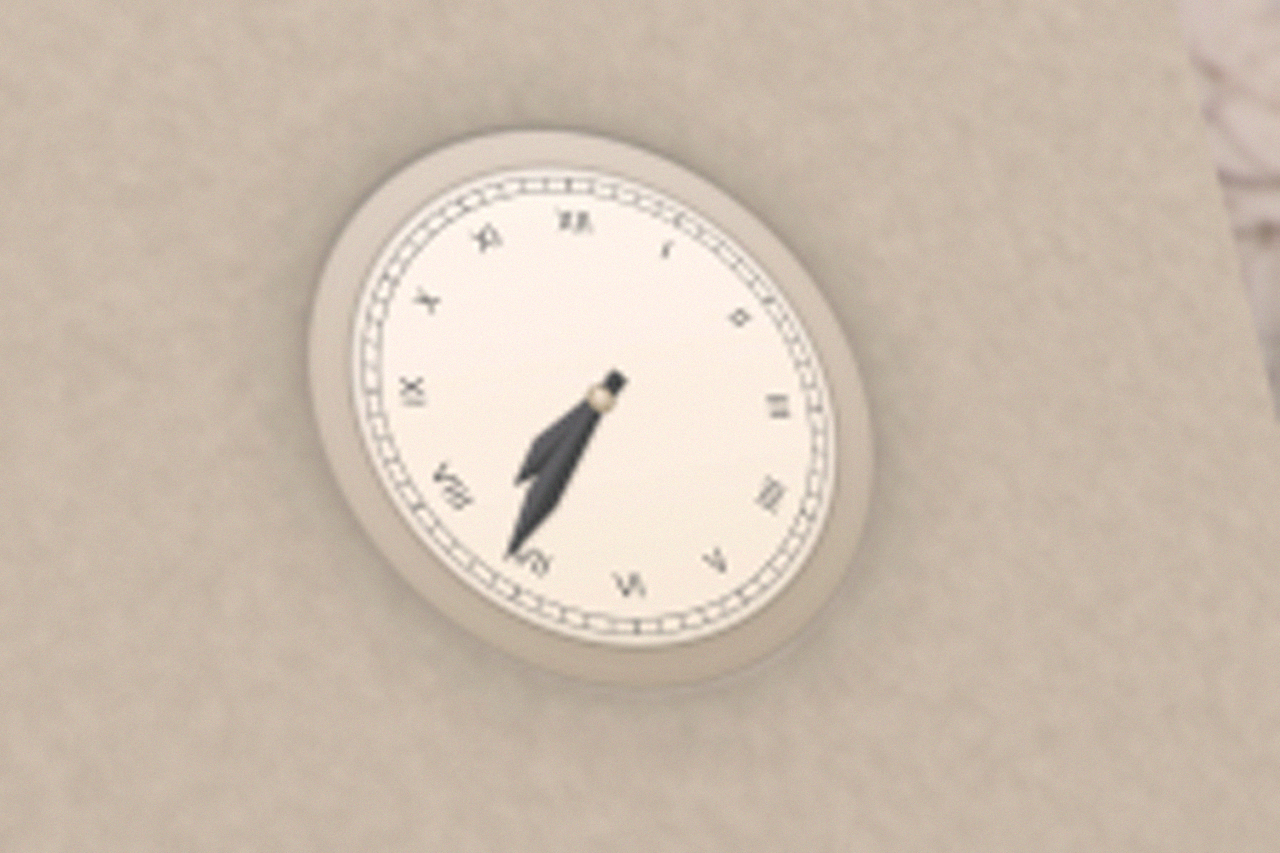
7:36
